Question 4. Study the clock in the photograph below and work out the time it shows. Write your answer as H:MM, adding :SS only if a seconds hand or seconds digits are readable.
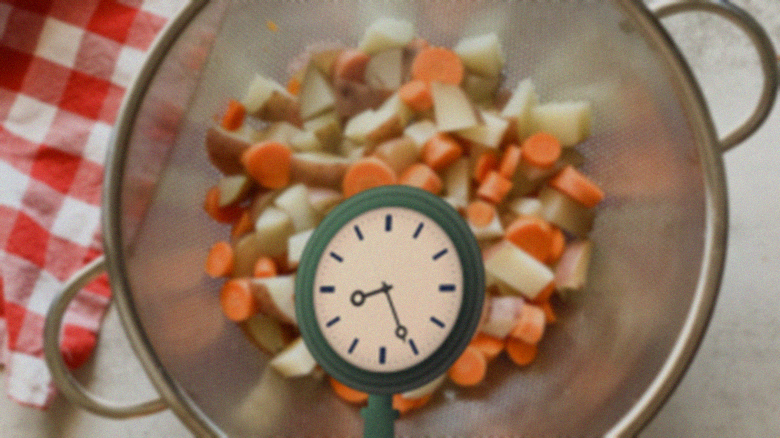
8:26
